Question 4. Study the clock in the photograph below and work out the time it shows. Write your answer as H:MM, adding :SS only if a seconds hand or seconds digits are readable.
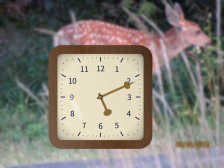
5:11
